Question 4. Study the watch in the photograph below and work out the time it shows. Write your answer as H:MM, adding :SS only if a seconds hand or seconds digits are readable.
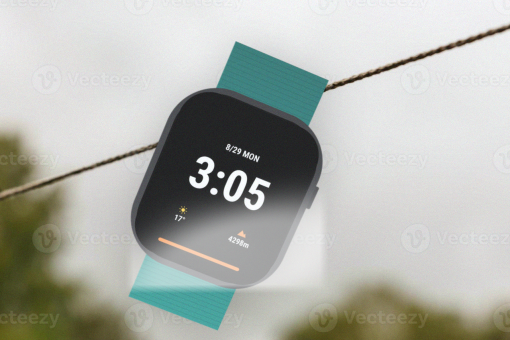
3:05
